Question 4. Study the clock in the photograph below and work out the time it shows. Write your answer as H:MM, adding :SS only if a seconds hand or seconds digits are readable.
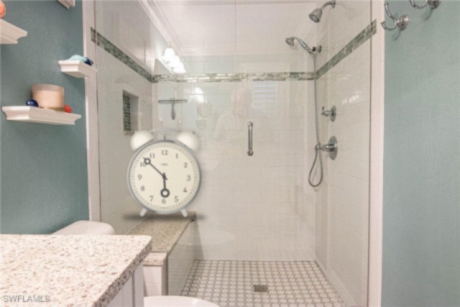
5:52
